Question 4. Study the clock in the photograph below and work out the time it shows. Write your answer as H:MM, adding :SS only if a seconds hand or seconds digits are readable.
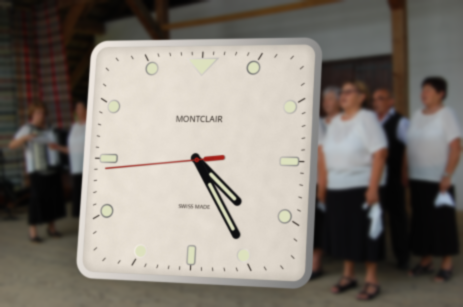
4:24:44
